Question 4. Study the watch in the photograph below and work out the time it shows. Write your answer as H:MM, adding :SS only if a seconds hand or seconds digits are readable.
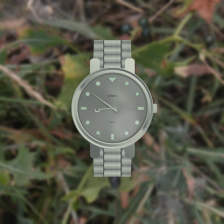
8:51
